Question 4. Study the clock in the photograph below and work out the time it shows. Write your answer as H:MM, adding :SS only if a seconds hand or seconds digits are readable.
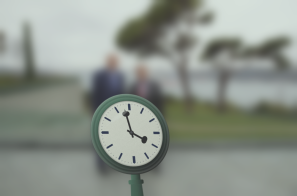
3:58
